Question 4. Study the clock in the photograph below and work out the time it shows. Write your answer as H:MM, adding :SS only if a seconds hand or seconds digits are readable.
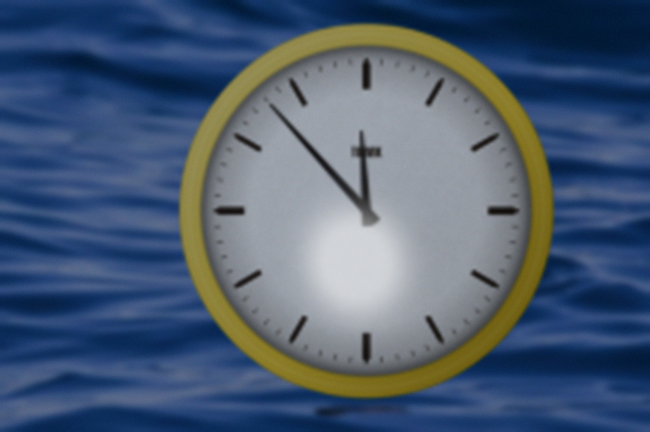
11:53
